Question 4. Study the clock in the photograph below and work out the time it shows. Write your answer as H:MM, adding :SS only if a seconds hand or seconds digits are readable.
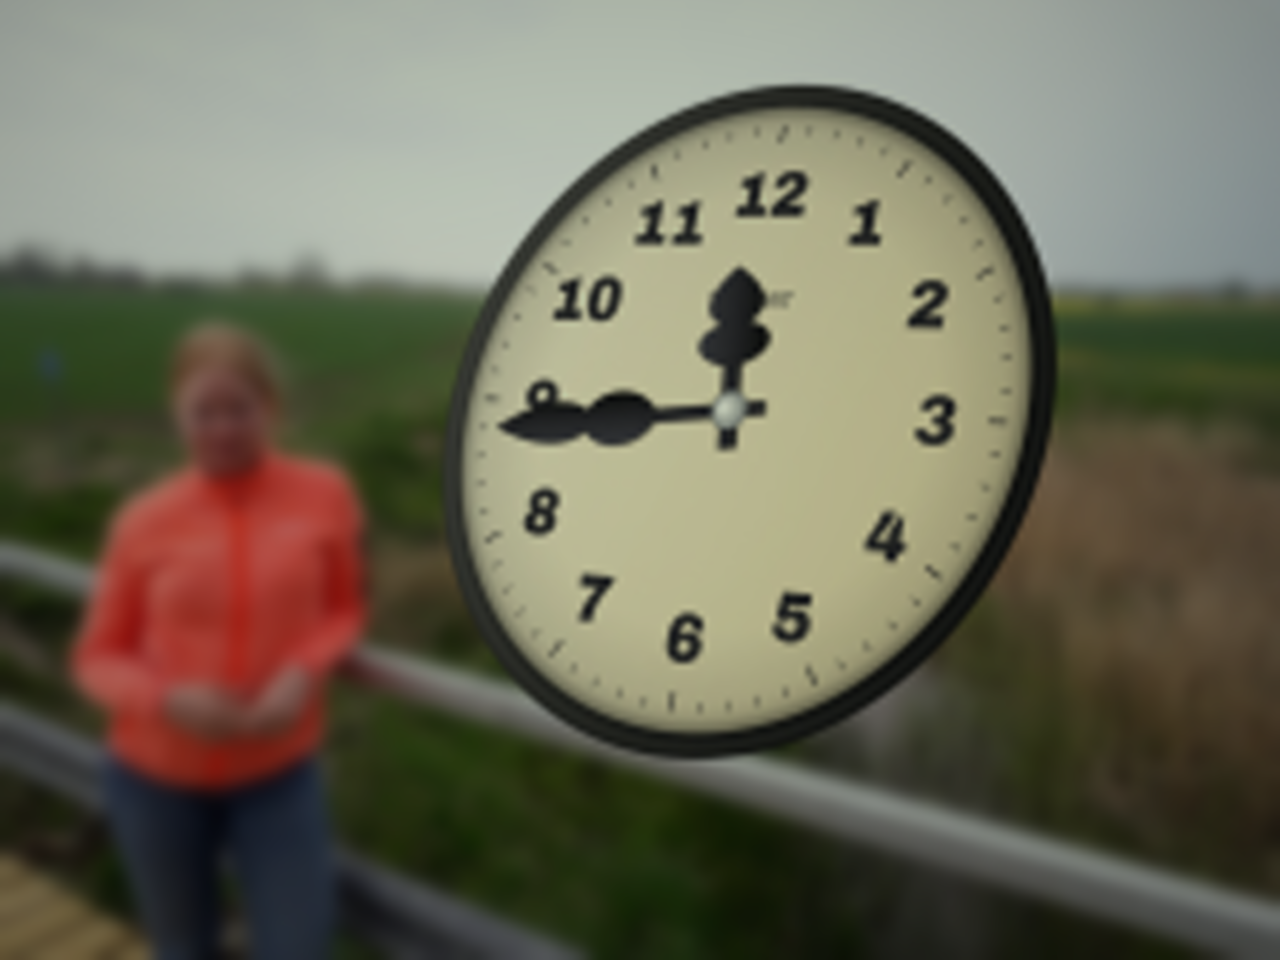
11:44
